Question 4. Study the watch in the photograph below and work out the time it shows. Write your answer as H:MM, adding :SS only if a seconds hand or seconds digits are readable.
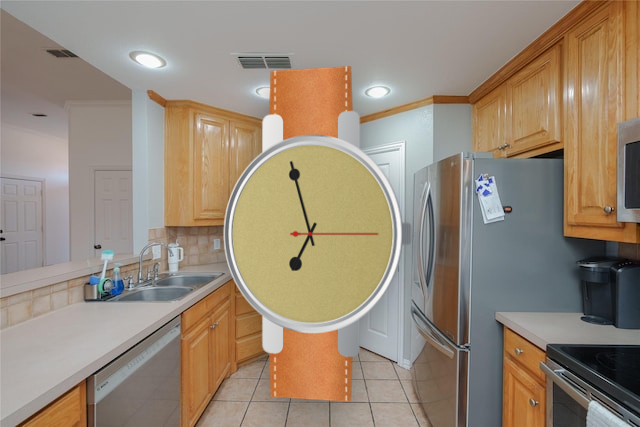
6:57:15
